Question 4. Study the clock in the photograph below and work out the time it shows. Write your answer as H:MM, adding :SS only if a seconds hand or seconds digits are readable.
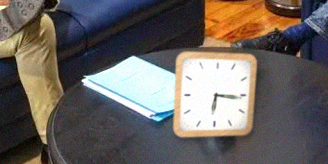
6:16
